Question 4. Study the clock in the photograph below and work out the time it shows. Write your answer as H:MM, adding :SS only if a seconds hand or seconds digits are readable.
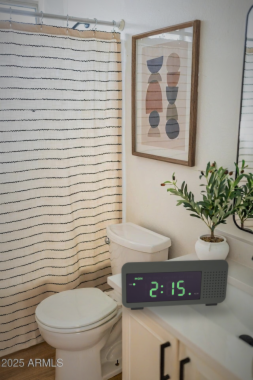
2:15
